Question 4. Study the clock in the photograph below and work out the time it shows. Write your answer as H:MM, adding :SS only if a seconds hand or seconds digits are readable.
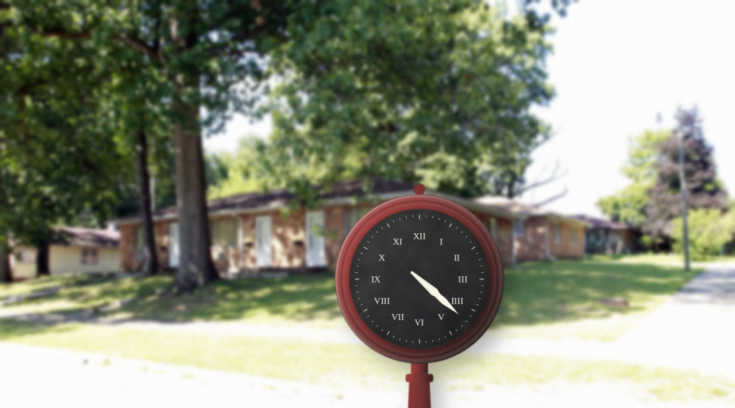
4:22
